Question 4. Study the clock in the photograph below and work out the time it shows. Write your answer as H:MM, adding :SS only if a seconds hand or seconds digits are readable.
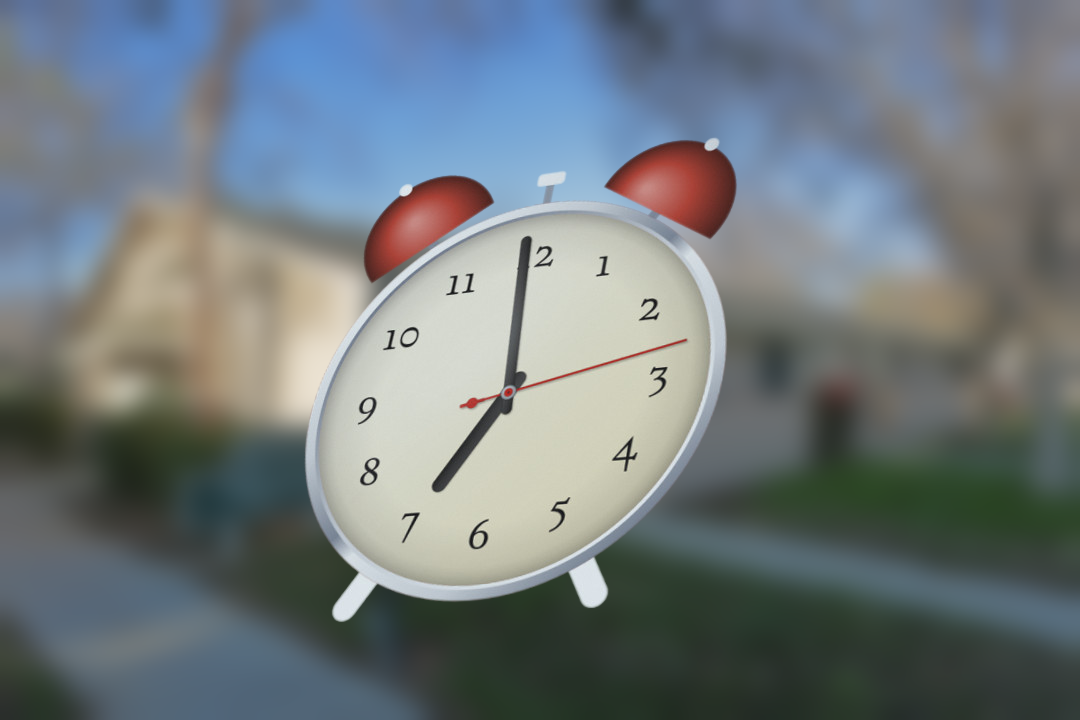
6:59:13
